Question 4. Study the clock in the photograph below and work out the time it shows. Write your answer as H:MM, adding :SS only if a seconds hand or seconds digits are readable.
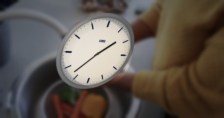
1:37
